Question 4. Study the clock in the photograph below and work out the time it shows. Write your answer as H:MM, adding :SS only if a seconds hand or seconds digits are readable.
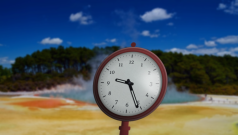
9:26
